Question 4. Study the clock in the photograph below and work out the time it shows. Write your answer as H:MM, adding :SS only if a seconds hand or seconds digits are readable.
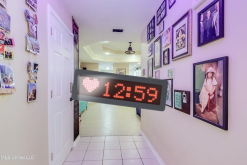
12:59
